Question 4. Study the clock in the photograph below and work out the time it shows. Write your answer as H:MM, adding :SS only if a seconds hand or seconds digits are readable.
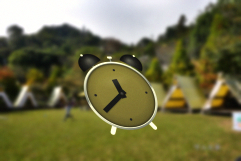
11:39
